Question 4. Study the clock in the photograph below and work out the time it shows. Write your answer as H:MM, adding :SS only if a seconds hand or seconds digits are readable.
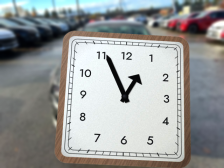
12:56
